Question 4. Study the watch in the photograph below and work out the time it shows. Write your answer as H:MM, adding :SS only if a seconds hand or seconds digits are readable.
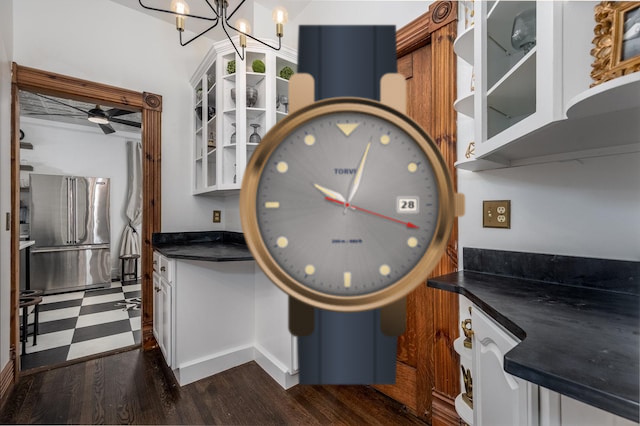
10:03:18
